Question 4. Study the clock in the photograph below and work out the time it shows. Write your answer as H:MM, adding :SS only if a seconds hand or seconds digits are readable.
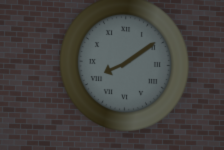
8:09
